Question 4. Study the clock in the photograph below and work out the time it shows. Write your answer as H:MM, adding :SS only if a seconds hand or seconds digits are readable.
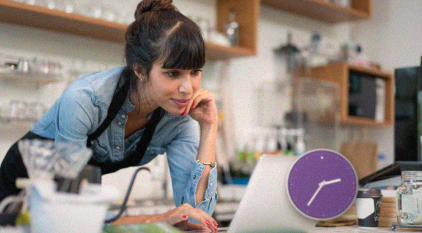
2:36
